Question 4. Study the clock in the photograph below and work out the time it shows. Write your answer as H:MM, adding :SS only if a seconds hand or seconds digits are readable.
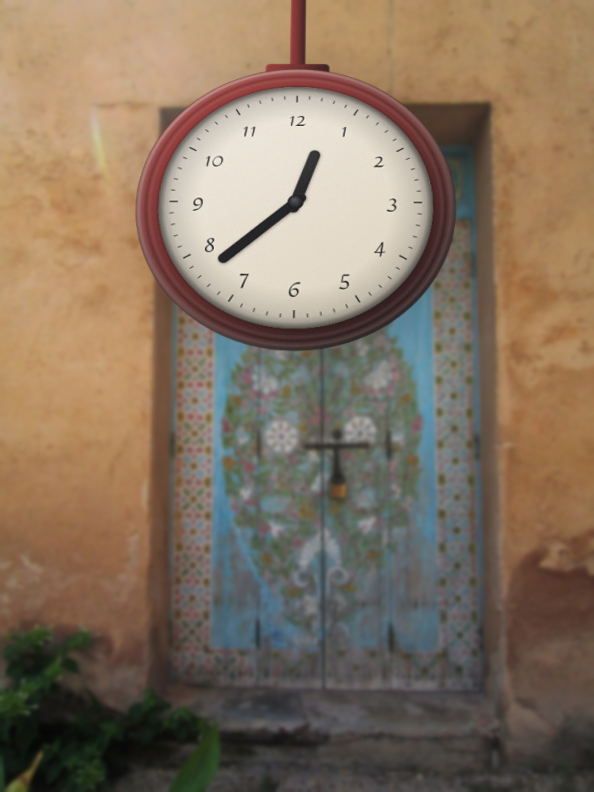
12:38
